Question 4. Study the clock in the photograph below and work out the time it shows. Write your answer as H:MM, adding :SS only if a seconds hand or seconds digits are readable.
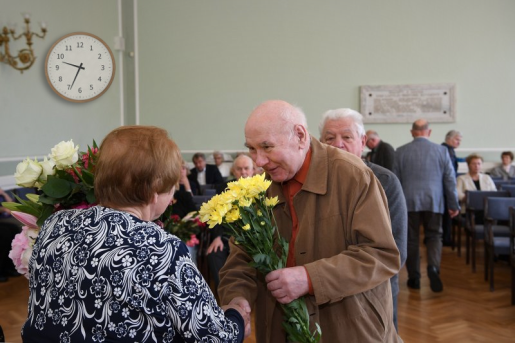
9:34
